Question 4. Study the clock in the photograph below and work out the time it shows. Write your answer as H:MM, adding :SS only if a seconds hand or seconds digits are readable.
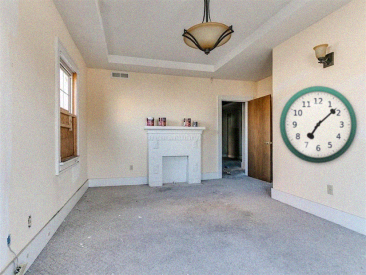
7:08
